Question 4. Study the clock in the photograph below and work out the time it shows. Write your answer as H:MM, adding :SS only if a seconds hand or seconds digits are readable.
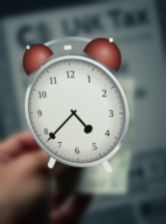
4:38
